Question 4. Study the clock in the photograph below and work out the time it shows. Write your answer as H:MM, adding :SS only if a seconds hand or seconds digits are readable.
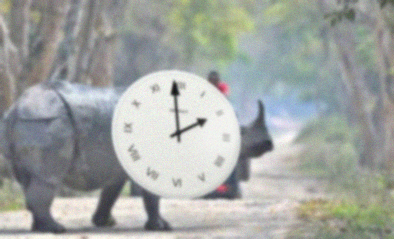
1:59
